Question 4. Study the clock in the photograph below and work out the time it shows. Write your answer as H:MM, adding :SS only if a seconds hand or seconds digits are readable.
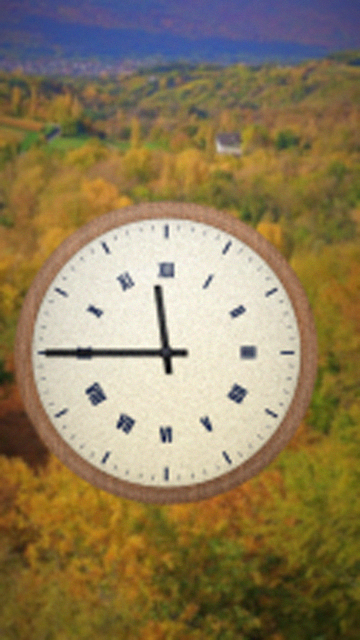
11:45
